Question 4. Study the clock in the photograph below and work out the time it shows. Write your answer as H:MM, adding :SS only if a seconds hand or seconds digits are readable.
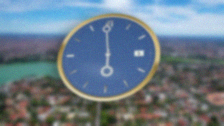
5:59
